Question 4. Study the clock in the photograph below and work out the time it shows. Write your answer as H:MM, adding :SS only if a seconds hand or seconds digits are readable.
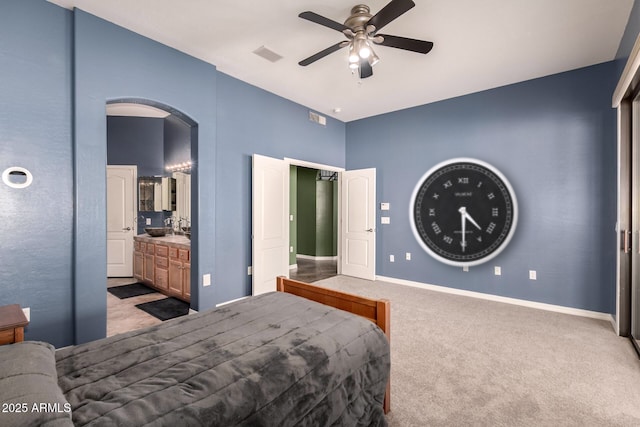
4:30
